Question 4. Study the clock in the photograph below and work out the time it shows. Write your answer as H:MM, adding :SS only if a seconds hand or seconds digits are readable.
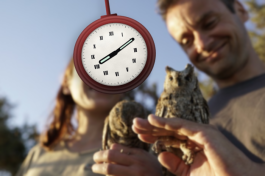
8:10
